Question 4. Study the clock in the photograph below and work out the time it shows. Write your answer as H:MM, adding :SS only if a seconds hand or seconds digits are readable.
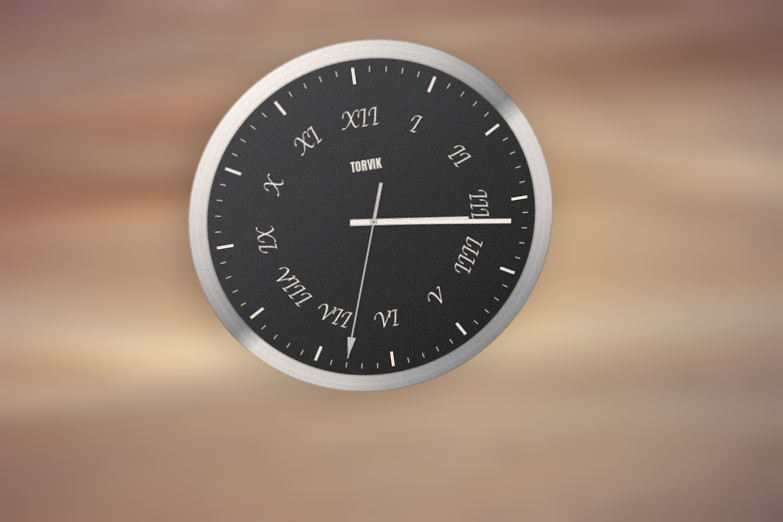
3:16:33
